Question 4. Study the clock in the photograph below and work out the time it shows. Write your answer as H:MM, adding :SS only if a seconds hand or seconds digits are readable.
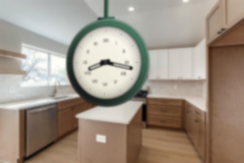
8:17
